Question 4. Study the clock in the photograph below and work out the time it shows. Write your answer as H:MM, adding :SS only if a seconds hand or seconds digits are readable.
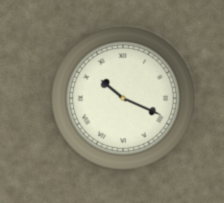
10:19
